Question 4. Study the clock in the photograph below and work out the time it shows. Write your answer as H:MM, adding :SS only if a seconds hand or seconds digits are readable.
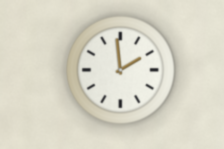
1:59
